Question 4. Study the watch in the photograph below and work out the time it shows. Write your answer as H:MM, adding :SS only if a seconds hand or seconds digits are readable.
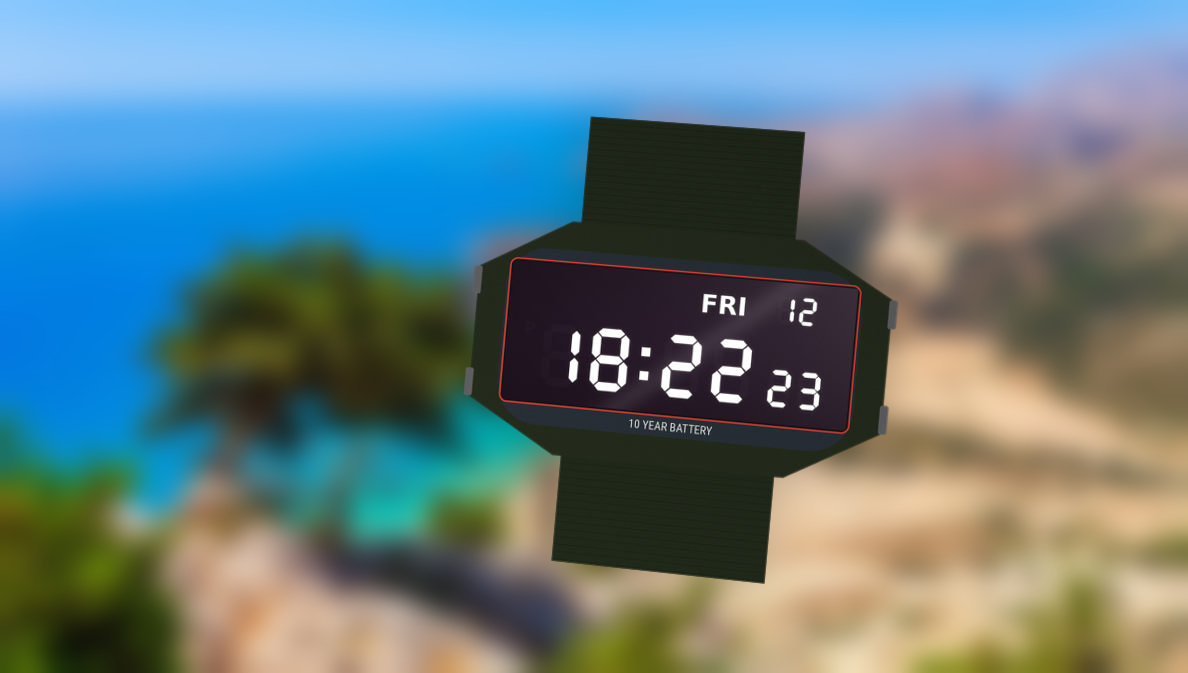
18:22:23
